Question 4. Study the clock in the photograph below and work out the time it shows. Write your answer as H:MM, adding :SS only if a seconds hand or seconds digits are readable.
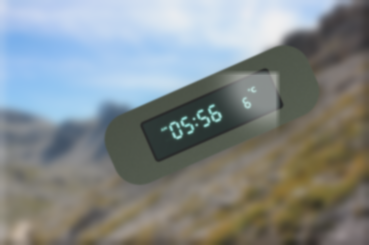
5:56
